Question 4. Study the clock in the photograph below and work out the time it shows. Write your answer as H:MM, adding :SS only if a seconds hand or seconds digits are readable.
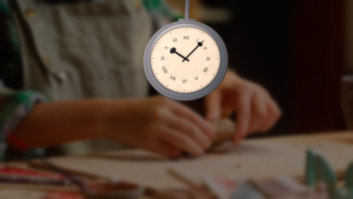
10:07
